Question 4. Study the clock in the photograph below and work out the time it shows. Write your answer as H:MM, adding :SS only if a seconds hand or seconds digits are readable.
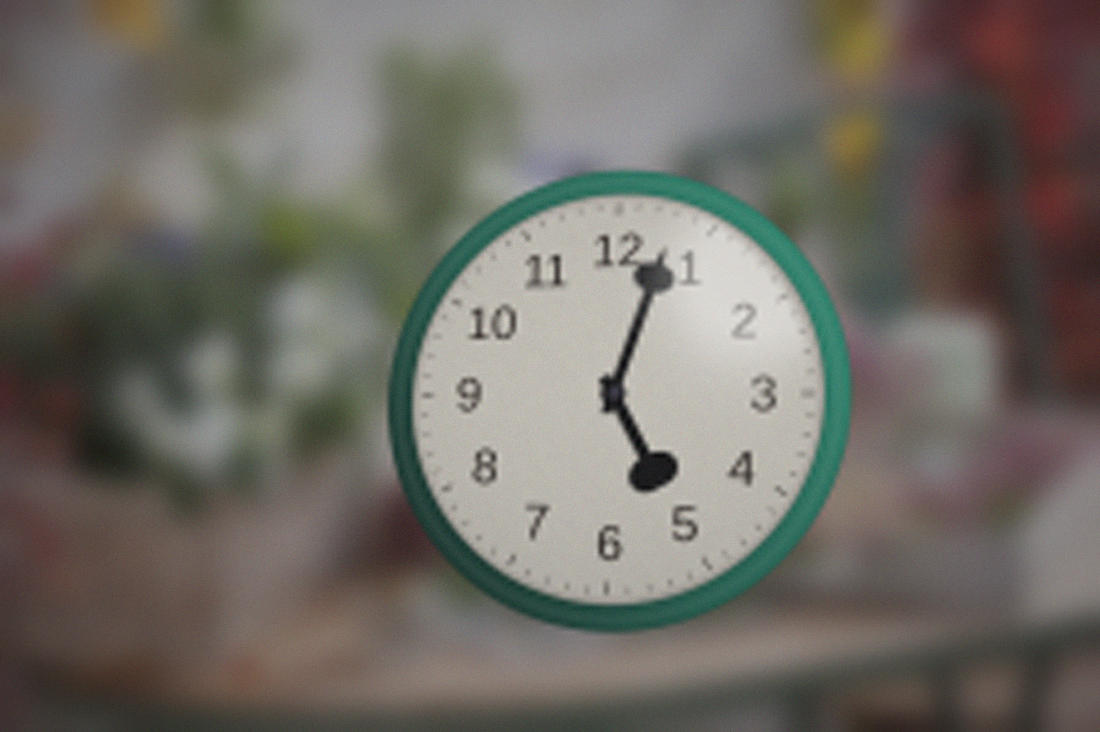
5:03
